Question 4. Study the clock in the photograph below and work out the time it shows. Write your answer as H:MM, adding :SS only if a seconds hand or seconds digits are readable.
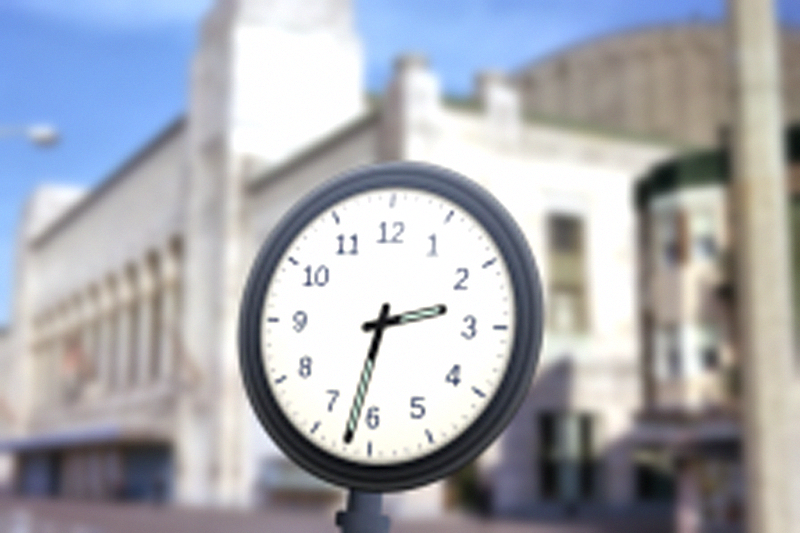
2:32
